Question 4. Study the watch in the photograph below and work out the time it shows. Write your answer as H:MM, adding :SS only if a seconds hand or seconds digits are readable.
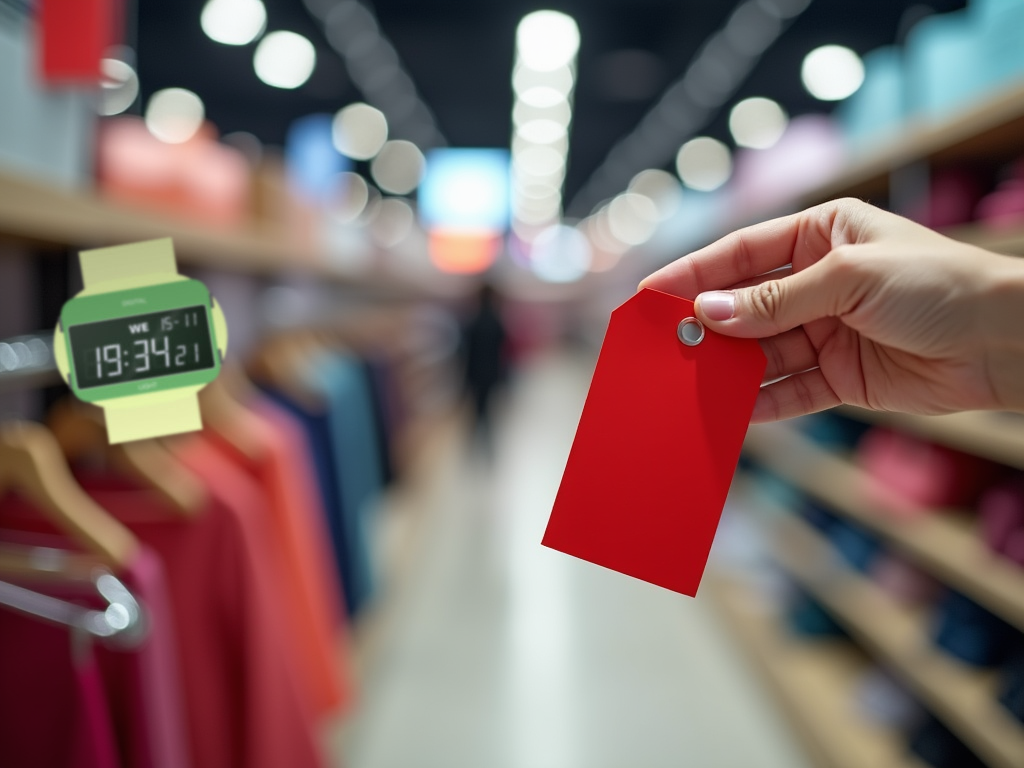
19:34:21
